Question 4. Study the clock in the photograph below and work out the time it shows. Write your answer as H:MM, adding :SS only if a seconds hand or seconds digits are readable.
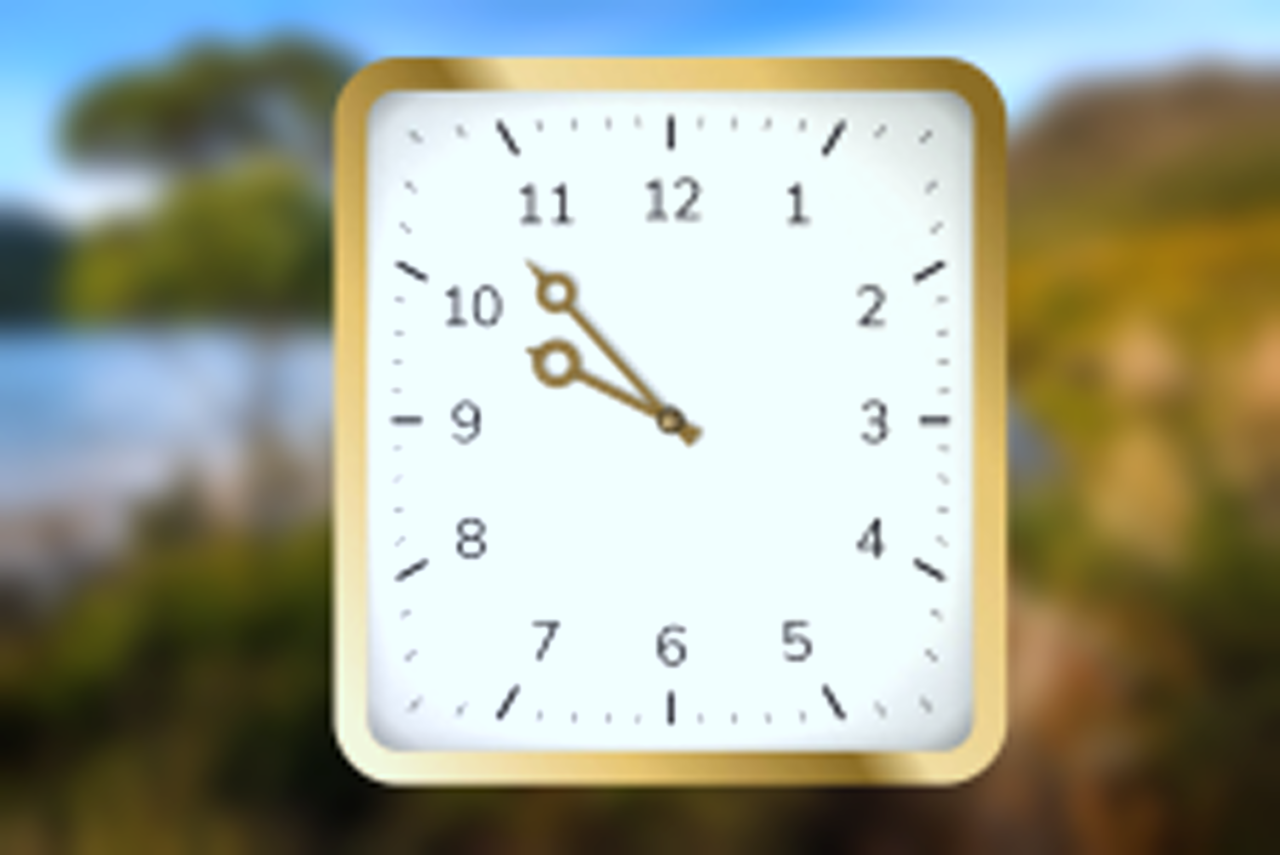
9:53
